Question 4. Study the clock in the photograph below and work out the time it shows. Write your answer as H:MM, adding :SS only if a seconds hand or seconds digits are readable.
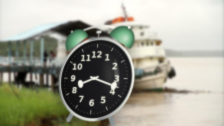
8:18
